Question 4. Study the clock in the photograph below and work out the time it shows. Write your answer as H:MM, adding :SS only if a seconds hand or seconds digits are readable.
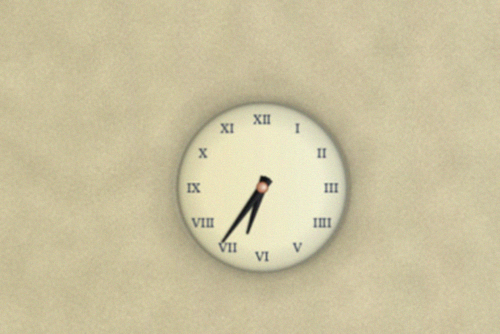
6:36
